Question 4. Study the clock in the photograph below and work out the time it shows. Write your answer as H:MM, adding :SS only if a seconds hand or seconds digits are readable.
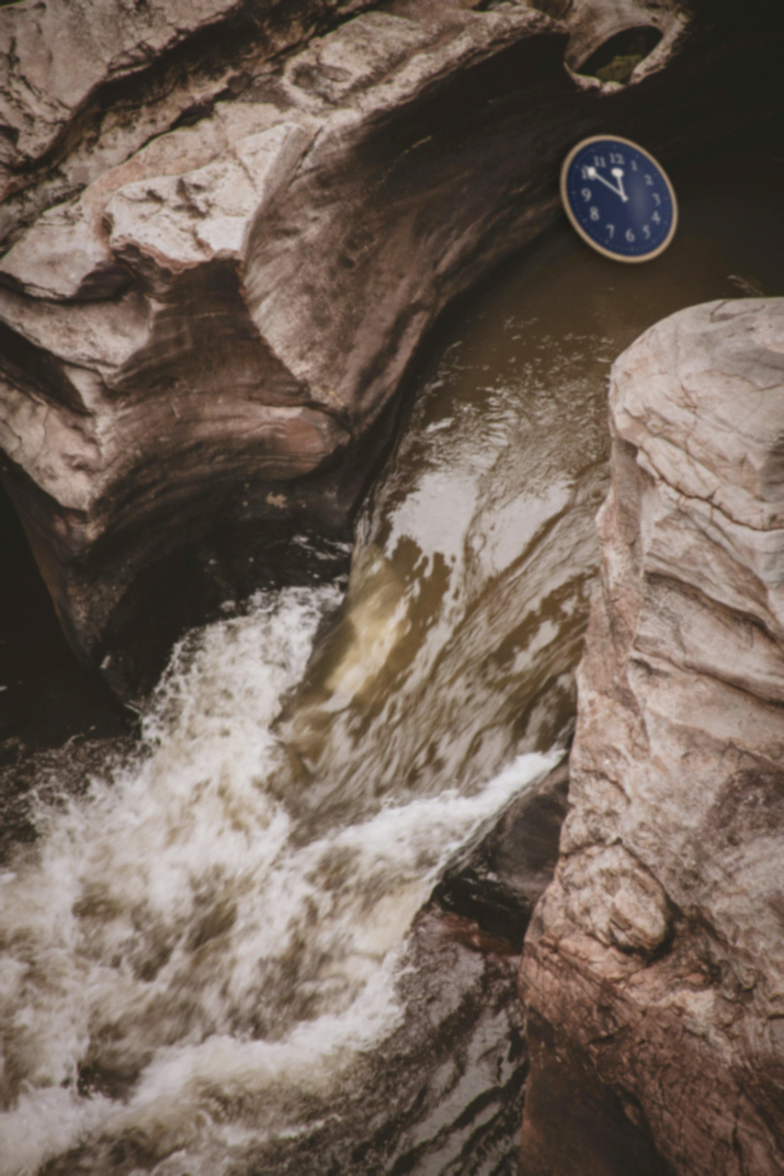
11:51
